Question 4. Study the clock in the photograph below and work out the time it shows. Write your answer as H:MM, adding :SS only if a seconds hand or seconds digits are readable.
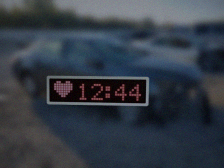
12:44
